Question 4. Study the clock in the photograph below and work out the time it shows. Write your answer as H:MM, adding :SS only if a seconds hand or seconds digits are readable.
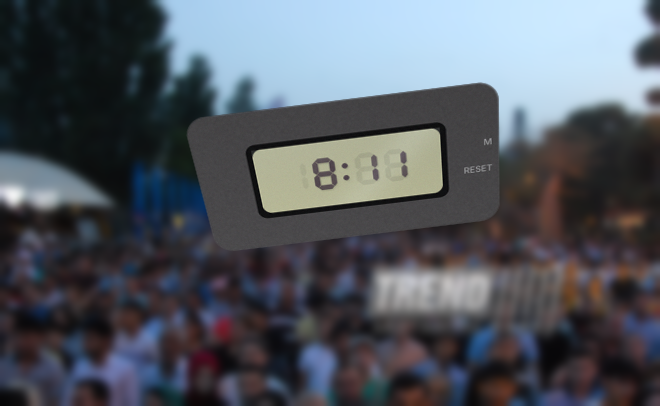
8:11
